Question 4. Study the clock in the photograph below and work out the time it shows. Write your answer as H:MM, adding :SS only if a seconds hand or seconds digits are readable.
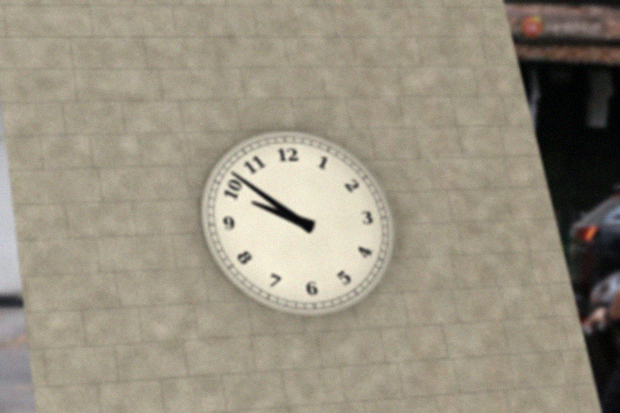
9:52
